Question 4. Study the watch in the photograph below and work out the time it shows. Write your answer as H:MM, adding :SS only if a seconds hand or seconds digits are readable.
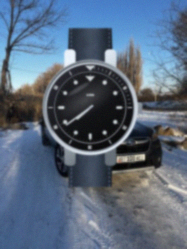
7:39
